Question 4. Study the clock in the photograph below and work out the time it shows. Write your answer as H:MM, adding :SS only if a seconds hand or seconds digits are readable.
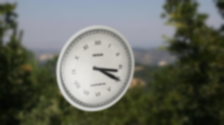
3:20
